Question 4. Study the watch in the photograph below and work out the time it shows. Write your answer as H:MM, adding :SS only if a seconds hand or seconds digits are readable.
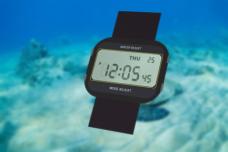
12:05:45
